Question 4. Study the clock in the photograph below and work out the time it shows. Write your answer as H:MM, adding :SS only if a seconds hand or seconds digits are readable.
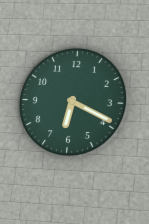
6:19
